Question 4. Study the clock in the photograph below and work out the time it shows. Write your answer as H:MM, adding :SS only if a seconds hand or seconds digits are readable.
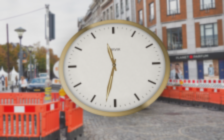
11:32
